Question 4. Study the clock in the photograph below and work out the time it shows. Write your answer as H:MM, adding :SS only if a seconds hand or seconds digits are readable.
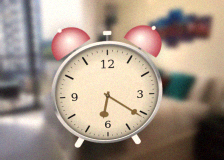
6:21
